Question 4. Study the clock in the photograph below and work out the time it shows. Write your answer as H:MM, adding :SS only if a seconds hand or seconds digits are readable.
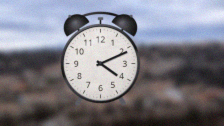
4:11
